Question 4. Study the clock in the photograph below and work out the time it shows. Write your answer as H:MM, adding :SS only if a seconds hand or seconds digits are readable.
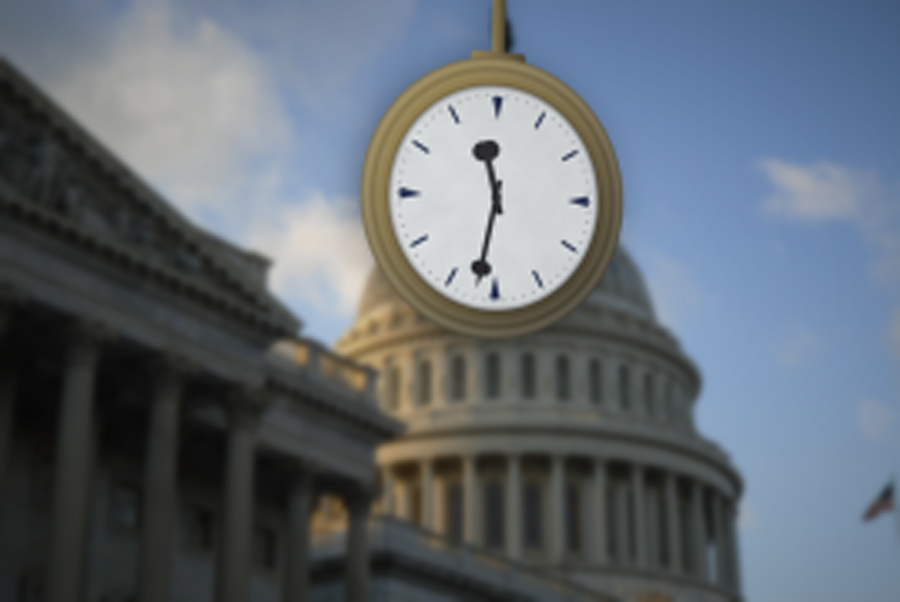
11:32
